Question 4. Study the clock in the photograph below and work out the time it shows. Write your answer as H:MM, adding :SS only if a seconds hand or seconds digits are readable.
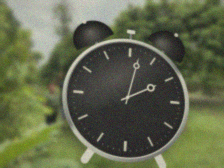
2:02
